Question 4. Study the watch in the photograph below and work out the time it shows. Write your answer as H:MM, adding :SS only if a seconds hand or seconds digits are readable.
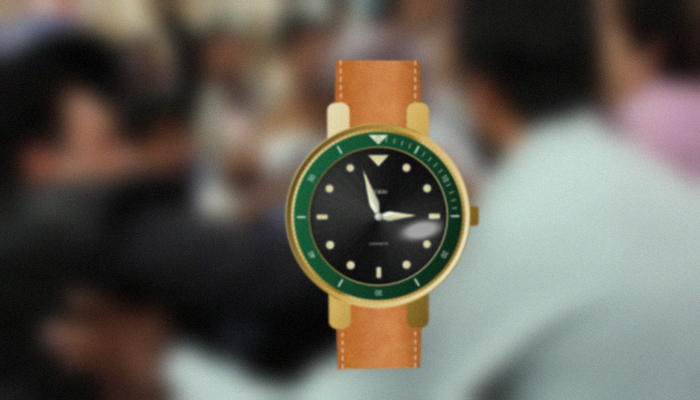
2:57
